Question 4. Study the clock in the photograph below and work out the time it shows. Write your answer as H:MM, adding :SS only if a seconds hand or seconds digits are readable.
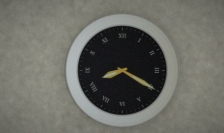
8:20
